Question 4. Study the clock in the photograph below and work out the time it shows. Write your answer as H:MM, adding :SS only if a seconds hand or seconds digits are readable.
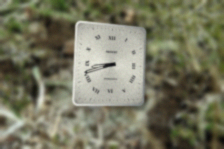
8:42
